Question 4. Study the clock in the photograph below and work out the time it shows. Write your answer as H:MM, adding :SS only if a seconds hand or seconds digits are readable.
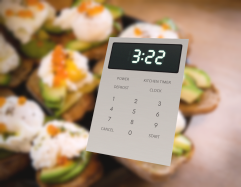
3:22
